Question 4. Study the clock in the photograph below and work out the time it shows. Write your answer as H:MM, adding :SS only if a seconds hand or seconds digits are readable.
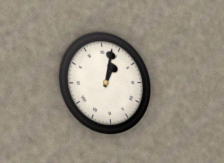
1:03
